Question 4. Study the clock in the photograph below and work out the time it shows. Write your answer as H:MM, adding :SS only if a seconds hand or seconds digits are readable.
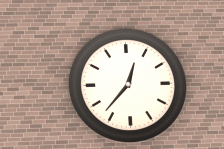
12:37
